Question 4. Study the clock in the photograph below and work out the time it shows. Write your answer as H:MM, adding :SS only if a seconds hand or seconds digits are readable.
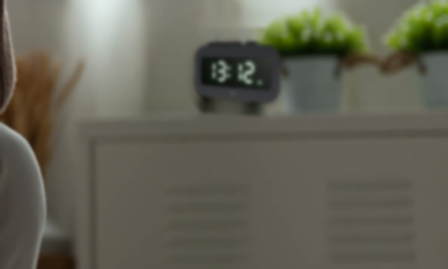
13:12
